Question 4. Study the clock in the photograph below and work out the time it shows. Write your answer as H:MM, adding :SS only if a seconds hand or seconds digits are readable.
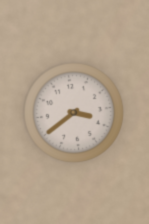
3:40
